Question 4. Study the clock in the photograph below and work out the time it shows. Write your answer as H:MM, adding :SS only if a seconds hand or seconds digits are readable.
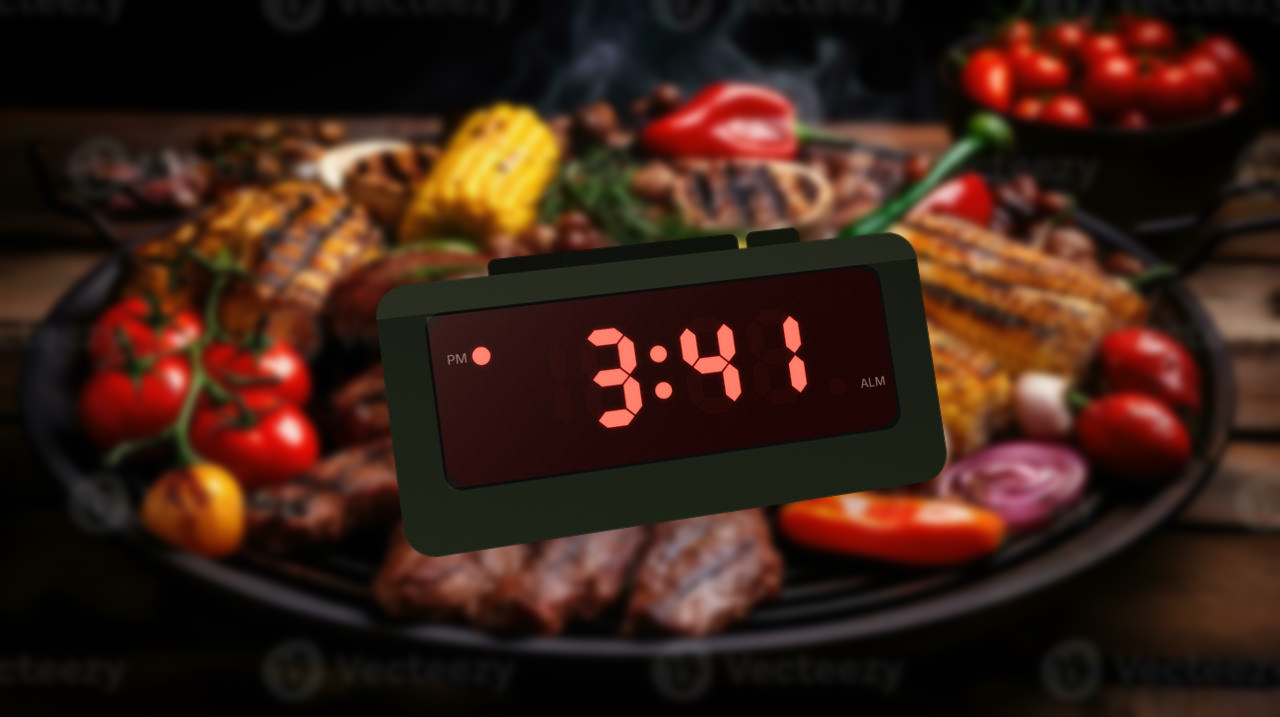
3:41
